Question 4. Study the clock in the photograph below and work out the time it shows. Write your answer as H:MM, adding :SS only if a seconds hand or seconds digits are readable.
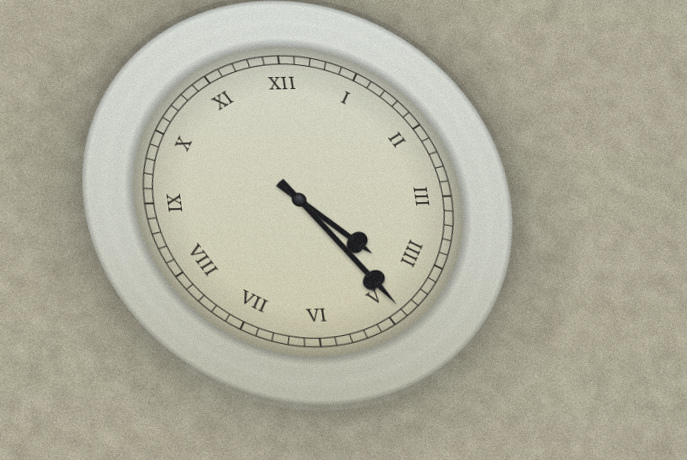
4:24
